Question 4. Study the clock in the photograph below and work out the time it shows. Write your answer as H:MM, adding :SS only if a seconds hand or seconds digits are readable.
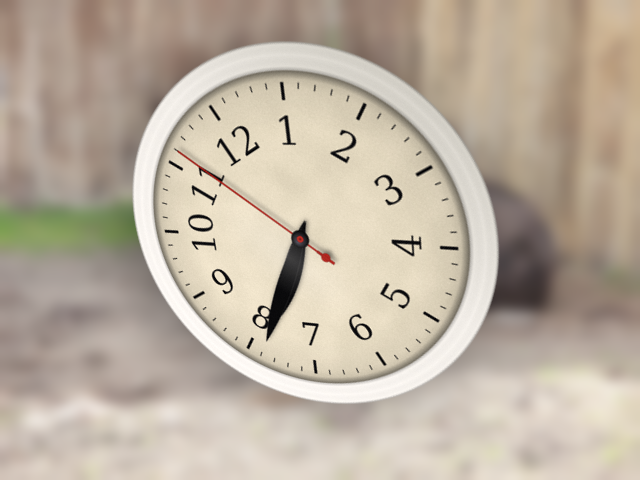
7:38:56
